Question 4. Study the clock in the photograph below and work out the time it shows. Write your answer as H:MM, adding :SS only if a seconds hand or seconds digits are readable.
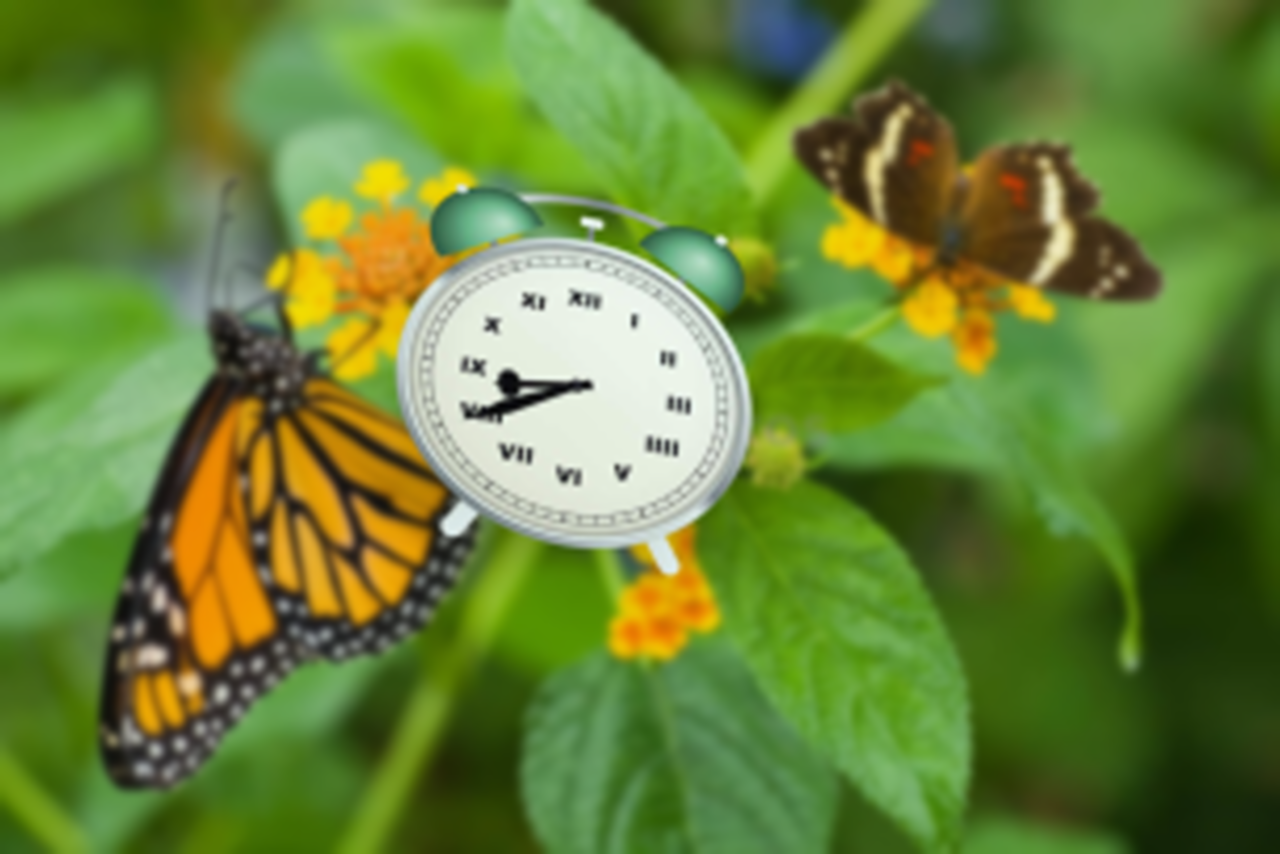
8:40
